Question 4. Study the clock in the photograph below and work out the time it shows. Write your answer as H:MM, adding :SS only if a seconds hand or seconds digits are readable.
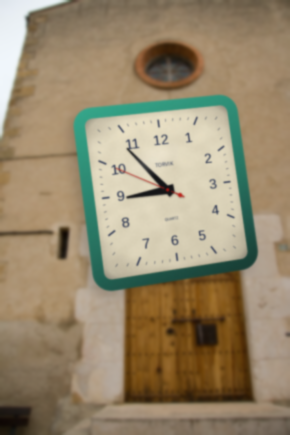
8:53:50
